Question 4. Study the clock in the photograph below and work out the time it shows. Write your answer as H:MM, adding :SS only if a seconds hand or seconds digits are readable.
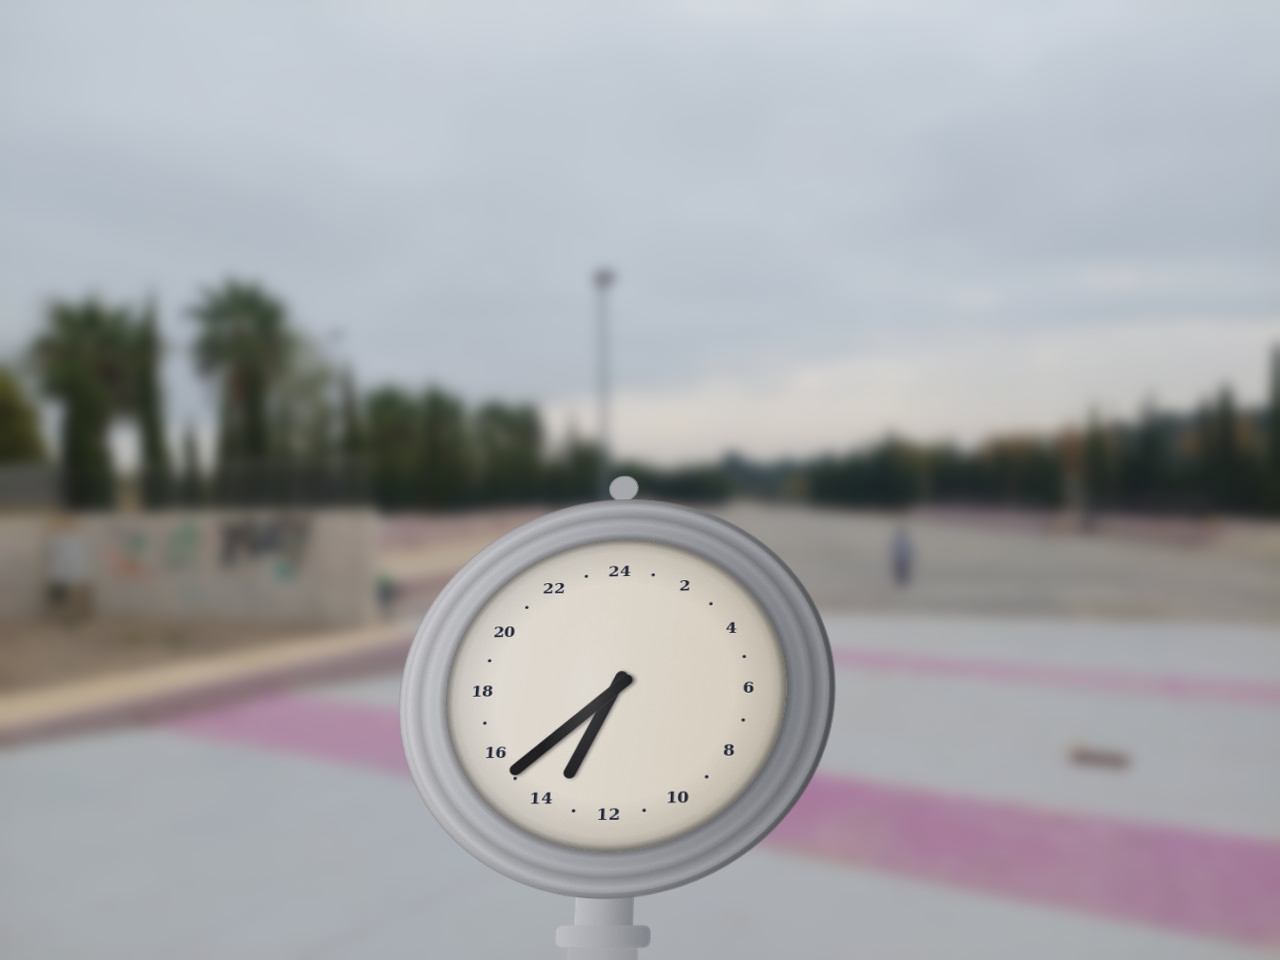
13:38
